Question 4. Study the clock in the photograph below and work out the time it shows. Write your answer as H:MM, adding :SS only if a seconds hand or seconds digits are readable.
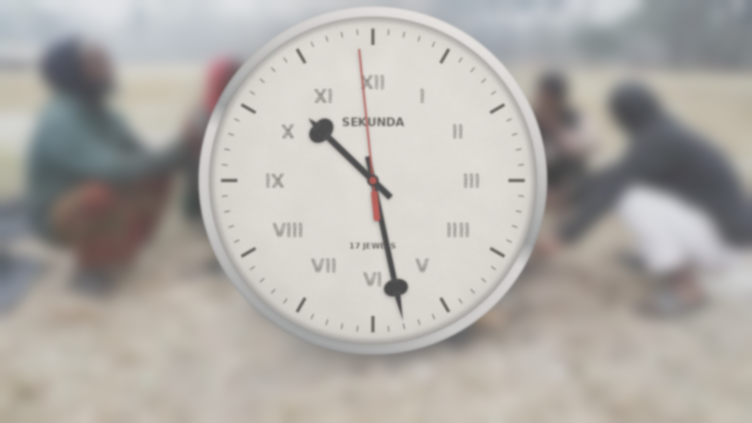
10:27:59
